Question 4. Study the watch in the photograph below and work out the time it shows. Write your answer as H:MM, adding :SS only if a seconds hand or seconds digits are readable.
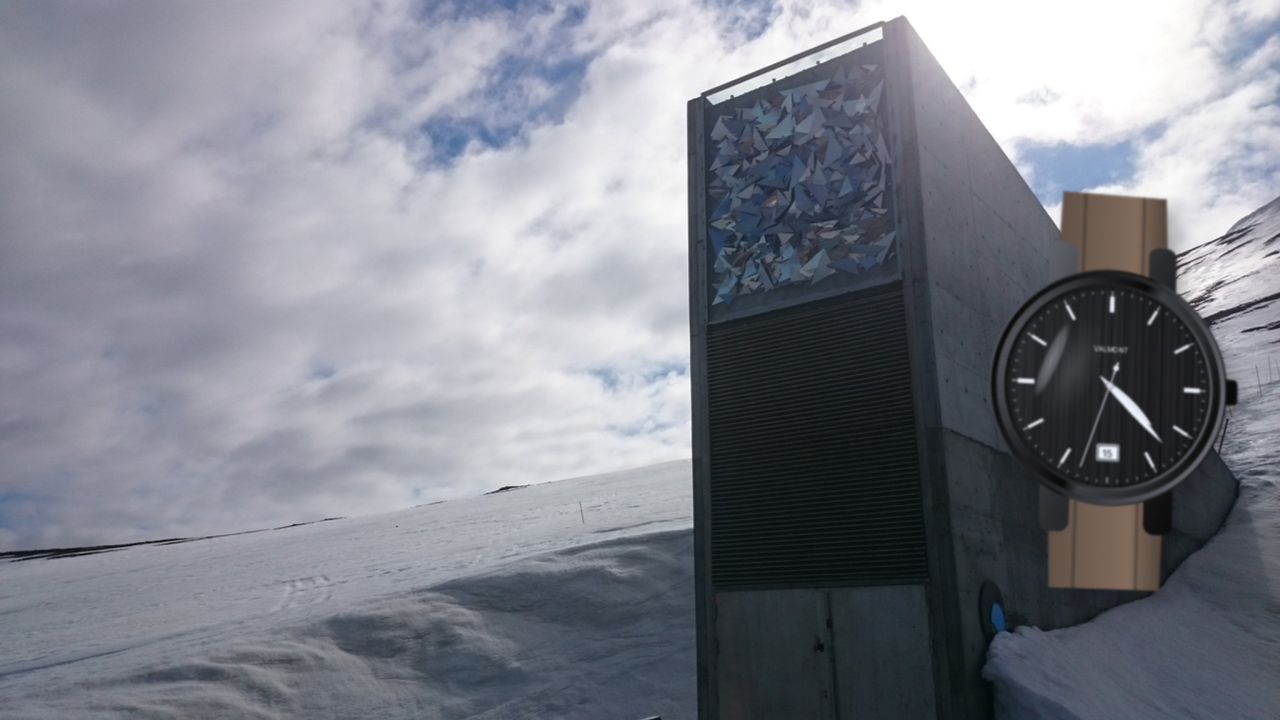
4:22:33
